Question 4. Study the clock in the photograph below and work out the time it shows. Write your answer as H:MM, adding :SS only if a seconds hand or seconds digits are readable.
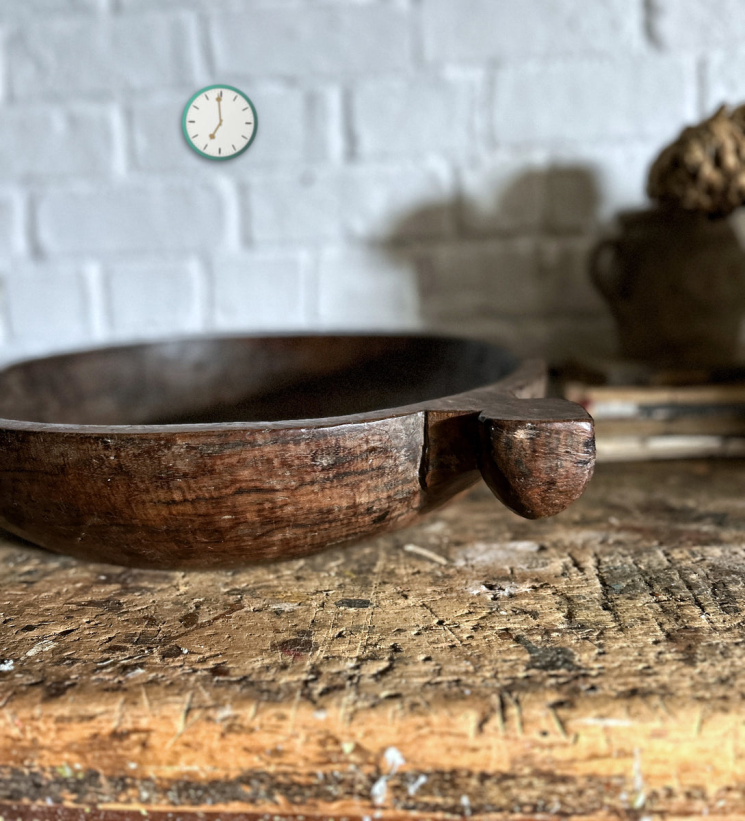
6:59
